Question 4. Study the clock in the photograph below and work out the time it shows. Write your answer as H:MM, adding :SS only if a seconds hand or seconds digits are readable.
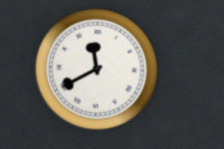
11:40
